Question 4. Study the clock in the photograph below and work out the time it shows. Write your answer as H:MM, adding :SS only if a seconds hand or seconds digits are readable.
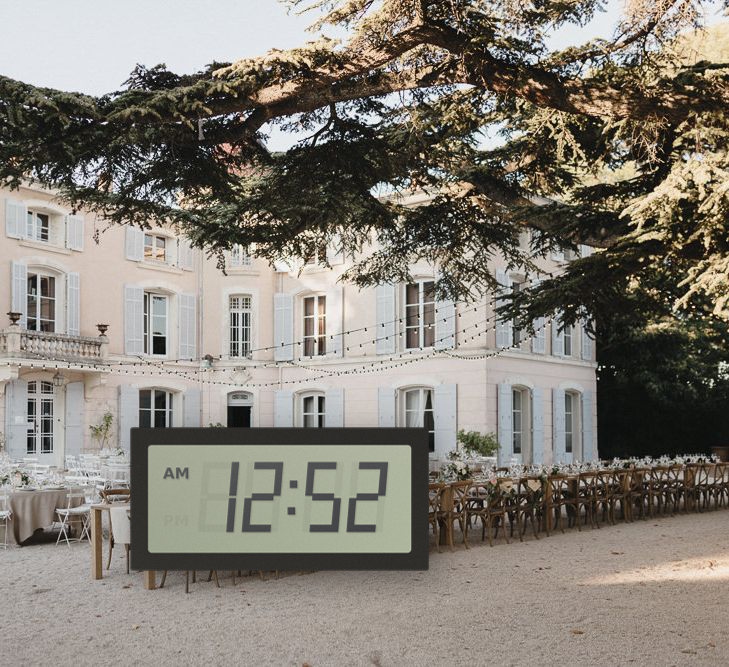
12:52
